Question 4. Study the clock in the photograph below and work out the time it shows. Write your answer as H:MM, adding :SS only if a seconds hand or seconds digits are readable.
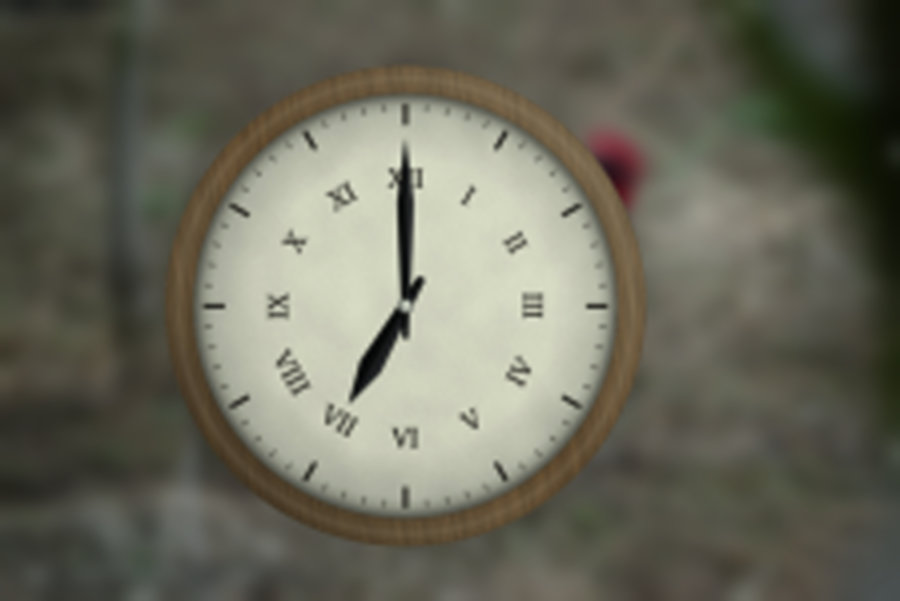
7:00
